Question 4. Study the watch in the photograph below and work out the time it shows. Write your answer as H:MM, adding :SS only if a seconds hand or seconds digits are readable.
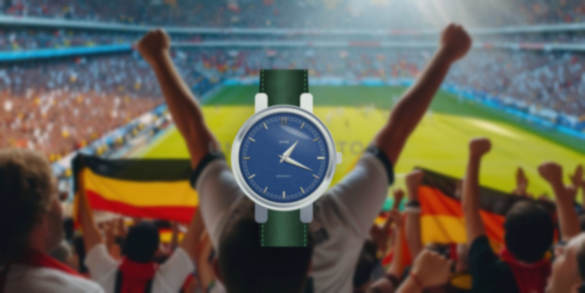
1:19
